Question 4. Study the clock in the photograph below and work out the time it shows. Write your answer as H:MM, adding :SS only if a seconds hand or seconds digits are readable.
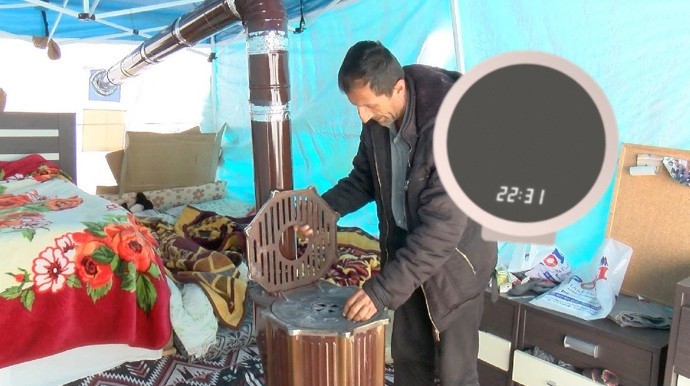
22:31
